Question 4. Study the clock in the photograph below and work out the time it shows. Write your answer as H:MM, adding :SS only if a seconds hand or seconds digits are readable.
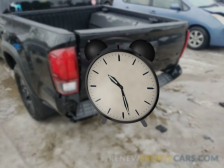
10:28
